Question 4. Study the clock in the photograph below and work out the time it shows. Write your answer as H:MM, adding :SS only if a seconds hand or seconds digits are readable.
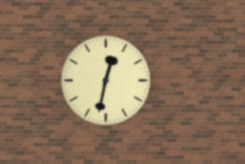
12:32
